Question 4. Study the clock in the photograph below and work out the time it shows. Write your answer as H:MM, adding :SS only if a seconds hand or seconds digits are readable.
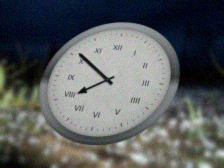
7:51
